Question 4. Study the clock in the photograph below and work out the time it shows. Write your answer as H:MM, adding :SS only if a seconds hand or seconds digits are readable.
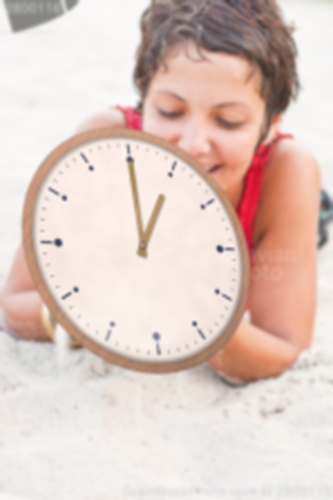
1:00
